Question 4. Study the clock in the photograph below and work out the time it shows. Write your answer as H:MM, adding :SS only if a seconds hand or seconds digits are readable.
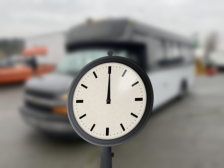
12:00
